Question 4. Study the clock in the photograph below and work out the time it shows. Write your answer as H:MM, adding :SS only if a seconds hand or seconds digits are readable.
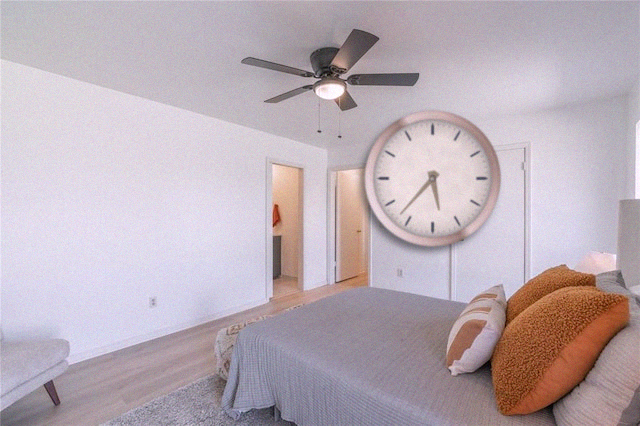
5:37
